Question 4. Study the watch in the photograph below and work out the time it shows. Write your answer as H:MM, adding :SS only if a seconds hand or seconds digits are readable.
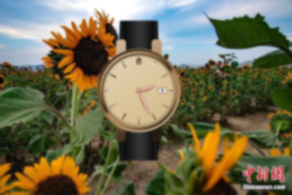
2:26
